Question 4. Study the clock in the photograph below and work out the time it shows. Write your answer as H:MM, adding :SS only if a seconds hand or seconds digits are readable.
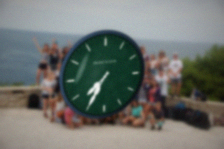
7:35
